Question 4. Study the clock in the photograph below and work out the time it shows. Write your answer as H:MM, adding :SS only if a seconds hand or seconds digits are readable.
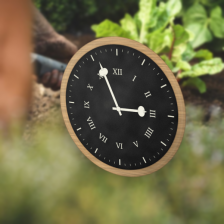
2:56
